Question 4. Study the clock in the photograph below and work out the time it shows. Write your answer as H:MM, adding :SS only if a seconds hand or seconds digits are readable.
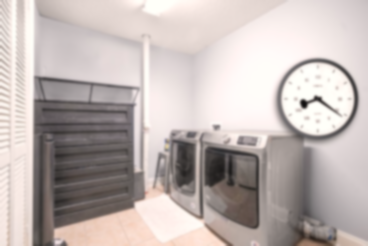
8:21
